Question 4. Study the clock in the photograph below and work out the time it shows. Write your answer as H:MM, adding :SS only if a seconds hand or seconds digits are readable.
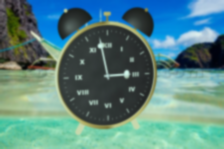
2:58
